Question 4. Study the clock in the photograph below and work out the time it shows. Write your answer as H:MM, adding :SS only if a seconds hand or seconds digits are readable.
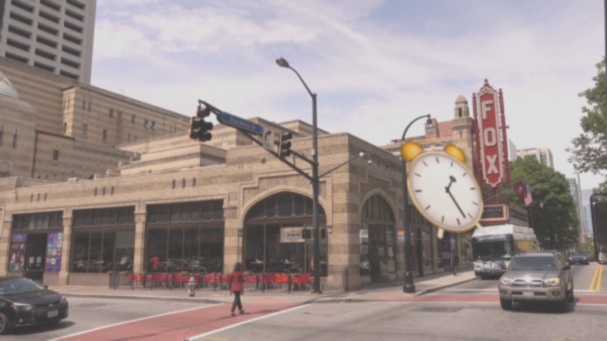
1:27
